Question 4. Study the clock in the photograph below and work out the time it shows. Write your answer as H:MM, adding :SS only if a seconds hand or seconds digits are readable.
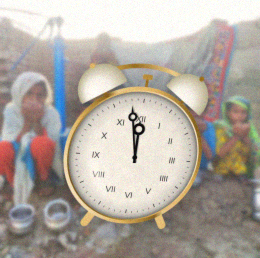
11:58
